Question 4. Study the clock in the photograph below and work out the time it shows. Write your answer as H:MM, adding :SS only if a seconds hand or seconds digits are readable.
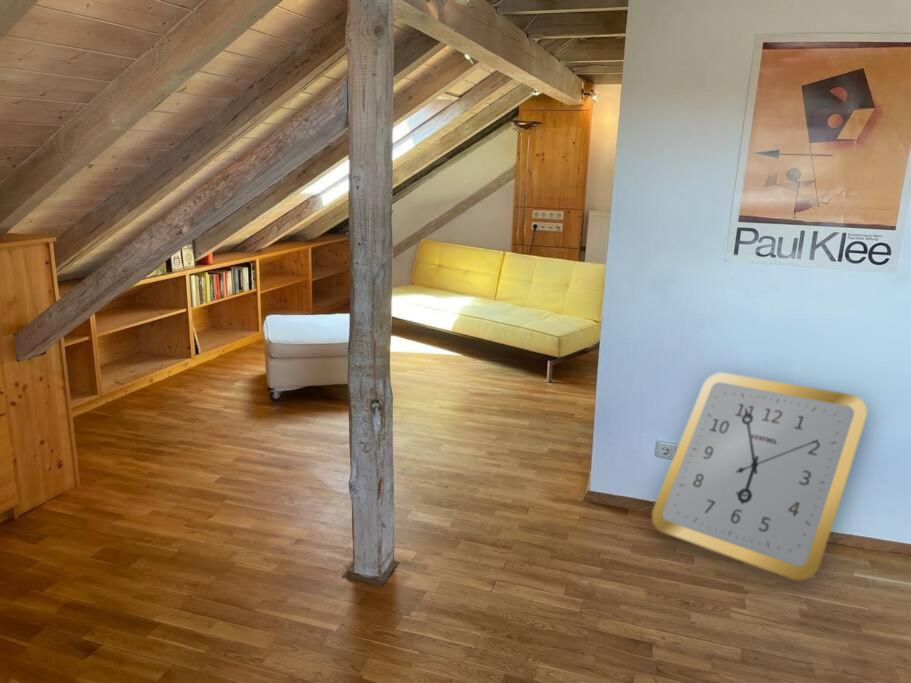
5:55:09
